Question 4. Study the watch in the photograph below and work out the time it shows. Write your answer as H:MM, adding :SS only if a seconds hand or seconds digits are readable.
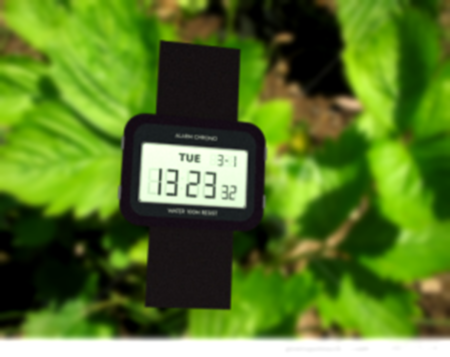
13:23:32
